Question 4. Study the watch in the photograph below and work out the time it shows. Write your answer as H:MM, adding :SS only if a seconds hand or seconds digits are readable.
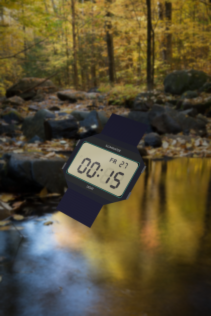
0:15
